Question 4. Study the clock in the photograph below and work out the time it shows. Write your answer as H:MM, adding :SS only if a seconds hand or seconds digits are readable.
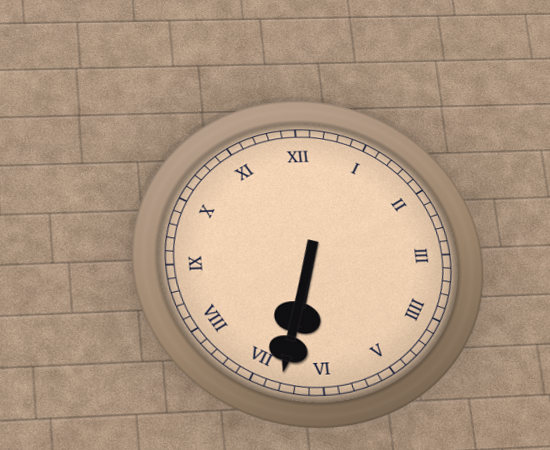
6:33
